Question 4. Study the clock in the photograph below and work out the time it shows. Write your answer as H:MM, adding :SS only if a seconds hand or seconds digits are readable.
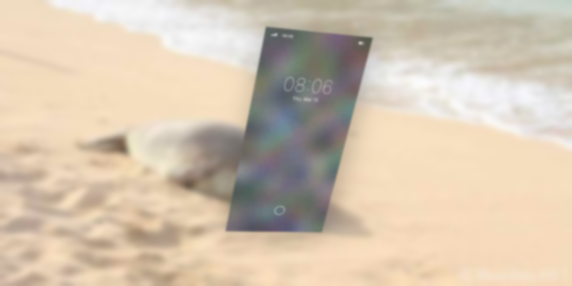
8:06
